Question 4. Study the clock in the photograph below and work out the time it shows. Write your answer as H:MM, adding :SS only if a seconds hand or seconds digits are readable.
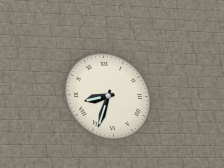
8:34
